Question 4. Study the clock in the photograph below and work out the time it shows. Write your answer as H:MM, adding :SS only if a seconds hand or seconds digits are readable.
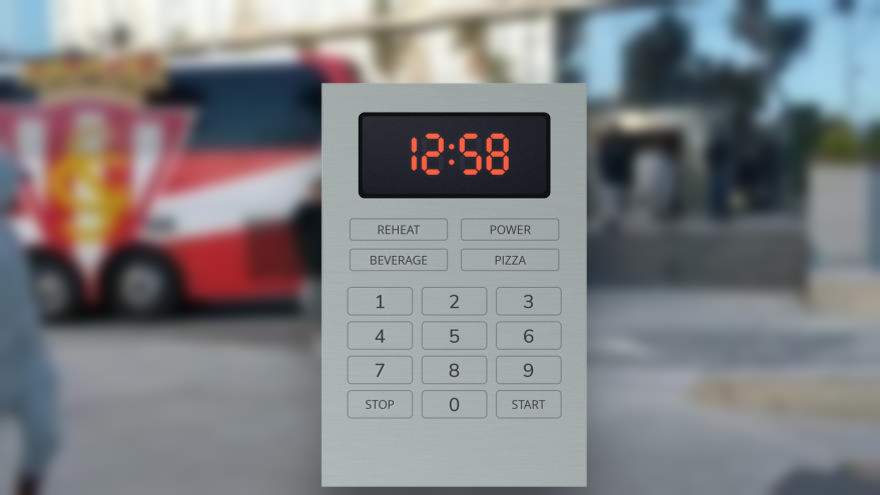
12:58
